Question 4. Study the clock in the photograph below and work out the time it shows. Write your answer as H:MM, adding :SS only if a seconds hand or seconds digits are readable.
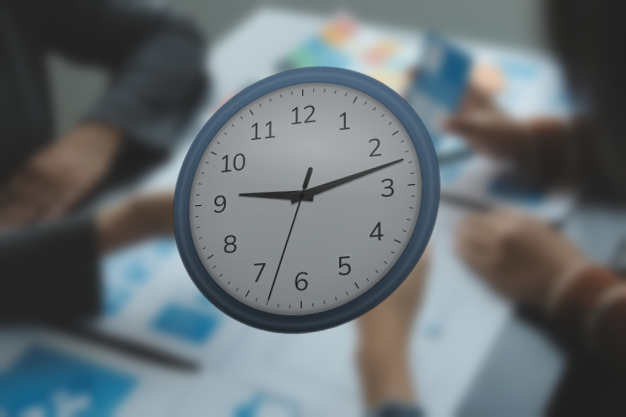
9:12:33
